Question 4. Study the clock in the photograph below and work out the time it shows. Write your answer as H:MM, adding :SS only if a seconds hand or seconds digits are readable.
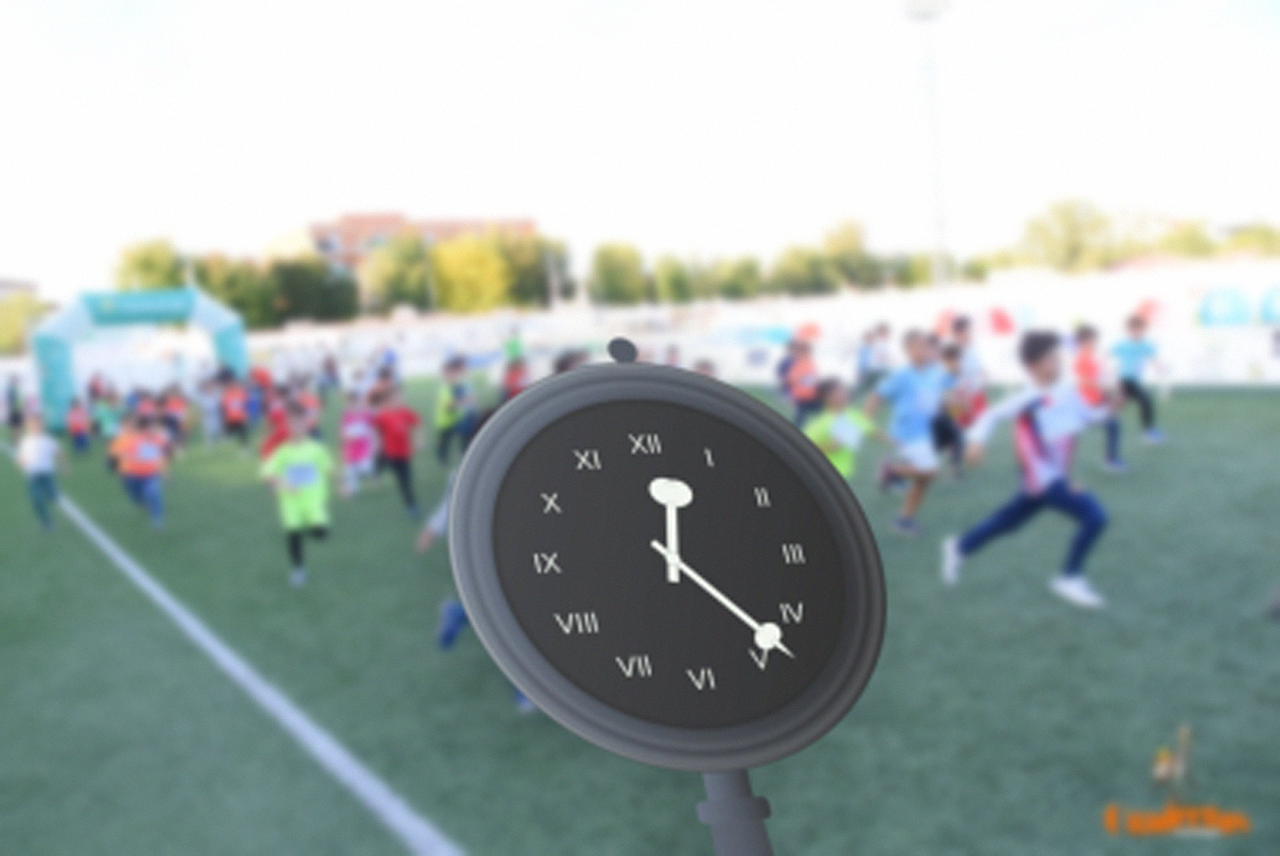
12:23
